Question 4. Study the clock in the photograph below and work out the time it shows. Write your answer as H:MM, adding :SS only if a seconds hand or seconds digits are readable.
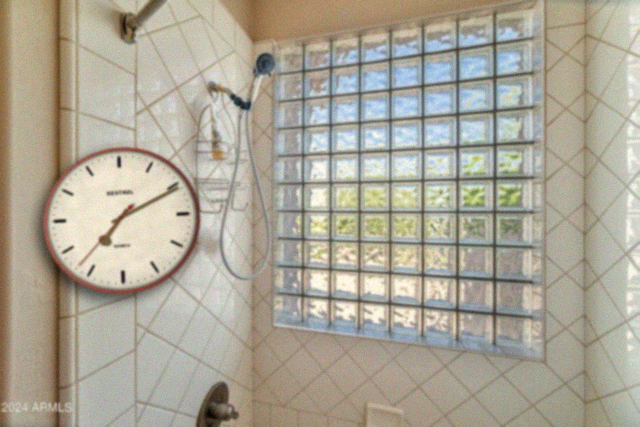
7:10:37
